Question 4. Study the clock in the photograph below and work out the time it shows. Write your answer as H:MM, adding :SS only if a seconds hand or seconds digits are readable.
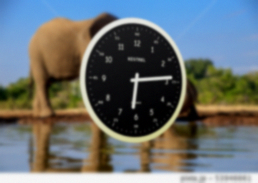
6:14
